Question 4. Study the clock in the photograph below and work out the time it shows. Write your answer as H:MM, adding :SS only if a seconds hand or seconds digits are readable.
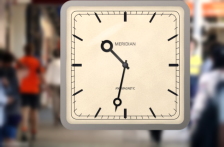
10:32
